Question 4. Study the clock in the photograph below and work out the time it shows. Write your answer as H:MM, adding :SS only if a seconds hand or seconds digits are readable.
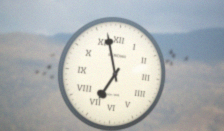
6:57
